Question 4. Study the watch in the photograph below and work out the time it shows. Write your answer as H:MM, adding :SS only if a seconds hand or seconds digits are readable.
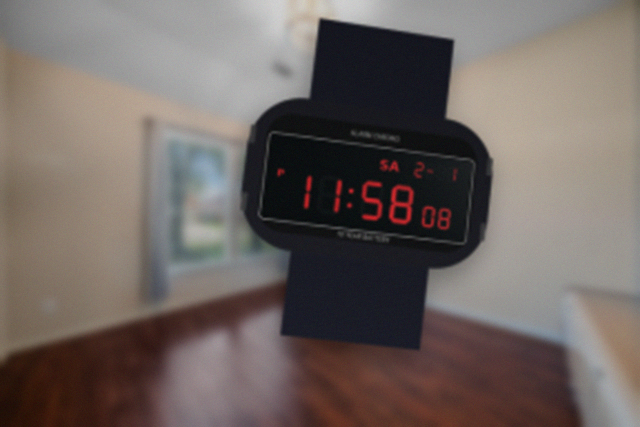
11:58:08
